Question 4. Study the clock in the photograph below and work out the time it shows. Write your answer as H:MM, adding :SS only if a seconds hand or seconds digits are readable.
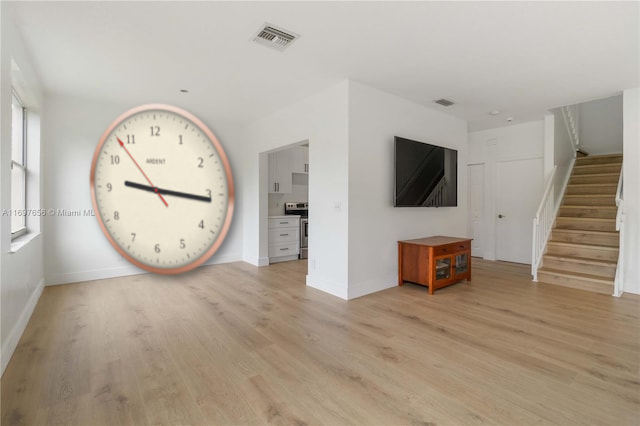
9:15:53
